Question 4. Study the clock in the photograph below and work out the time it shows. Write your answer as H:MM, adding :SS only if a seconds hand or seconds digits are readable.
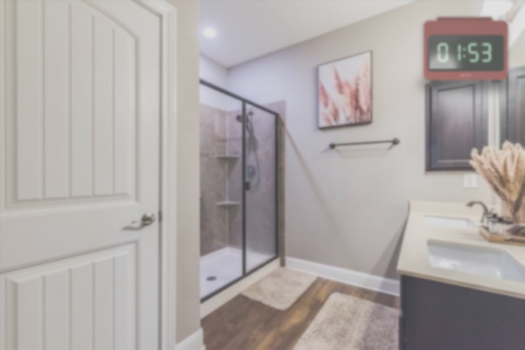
1:53
